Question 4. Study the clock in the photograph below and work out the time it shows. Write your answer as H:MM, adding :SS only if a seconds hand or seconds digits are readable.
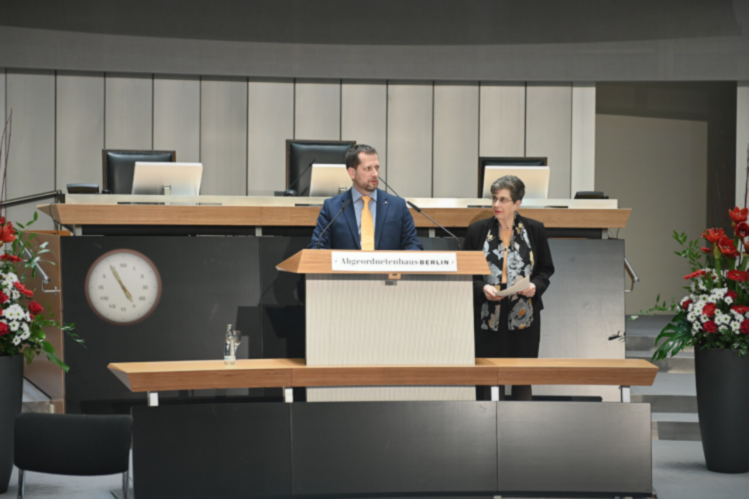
4:55
